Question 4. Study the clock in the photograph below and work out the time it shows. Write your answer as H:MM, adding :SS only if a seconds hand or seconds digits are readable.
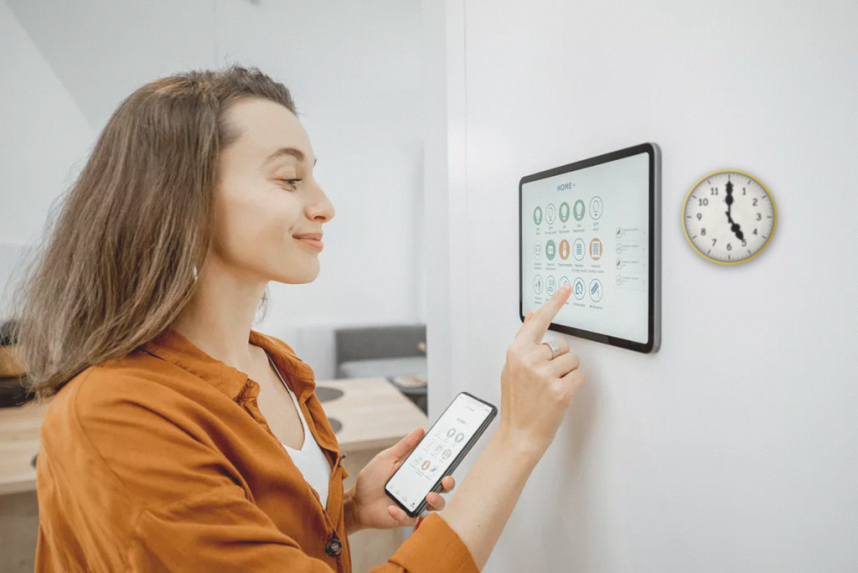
5:00
